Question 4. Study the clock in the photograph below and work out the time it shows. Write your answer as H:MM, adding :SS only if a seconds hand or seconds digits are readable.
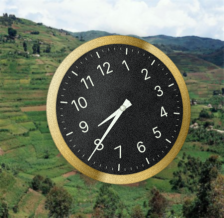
8:40
